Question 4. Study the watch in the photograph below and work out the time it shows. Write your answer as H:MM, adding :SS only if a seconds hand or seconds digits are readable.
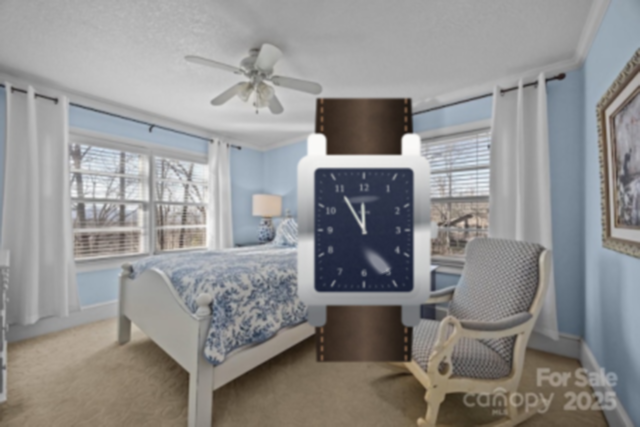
11:55
